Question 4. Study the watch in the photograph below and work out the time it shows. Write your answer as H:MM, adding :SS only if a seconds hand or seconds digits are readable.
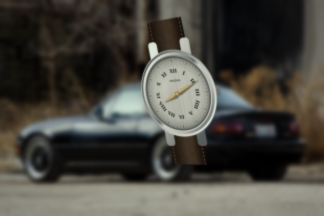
8:11
